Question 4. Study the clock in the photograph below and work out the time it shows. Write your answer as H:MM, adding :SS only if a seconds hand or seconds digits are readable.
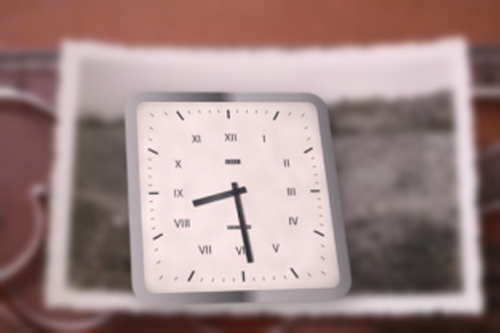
8:29
